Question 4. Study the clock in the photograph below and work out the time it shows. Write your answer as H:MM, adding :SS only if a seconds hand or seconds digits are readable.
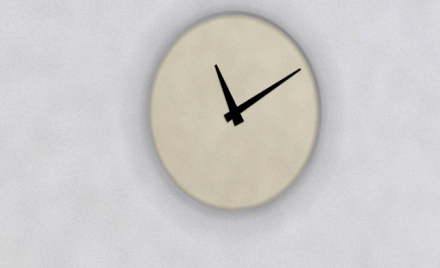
11:10
